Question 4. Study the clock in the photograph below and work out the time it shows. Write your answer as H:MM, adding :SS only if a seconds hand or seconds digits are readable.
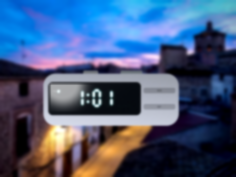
1:01
